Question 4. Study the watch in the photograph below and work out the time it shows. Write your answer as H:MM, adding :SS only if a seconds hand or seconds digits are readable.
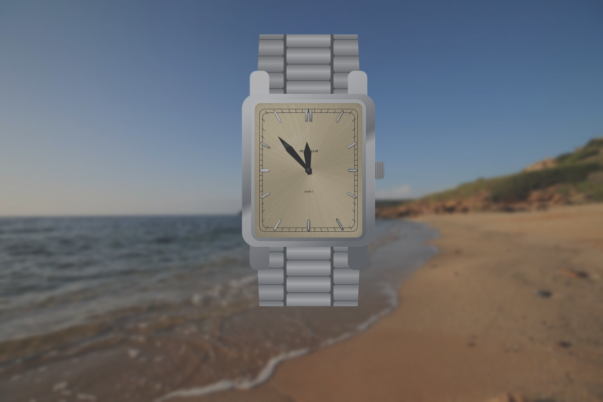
11:53
